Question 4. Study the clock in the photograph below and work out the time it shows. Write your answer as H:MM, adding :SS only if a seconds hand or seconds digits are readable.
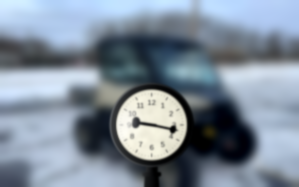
9:17
